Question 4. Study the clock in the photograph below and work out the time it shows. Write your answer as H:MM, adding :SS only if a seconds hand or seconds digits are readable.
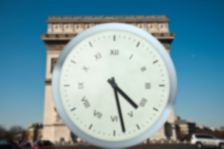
4:28
